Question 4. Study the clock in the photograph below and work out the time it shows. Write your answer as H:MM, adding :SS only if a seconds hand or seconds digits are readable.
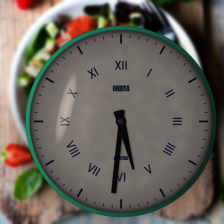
5:31
